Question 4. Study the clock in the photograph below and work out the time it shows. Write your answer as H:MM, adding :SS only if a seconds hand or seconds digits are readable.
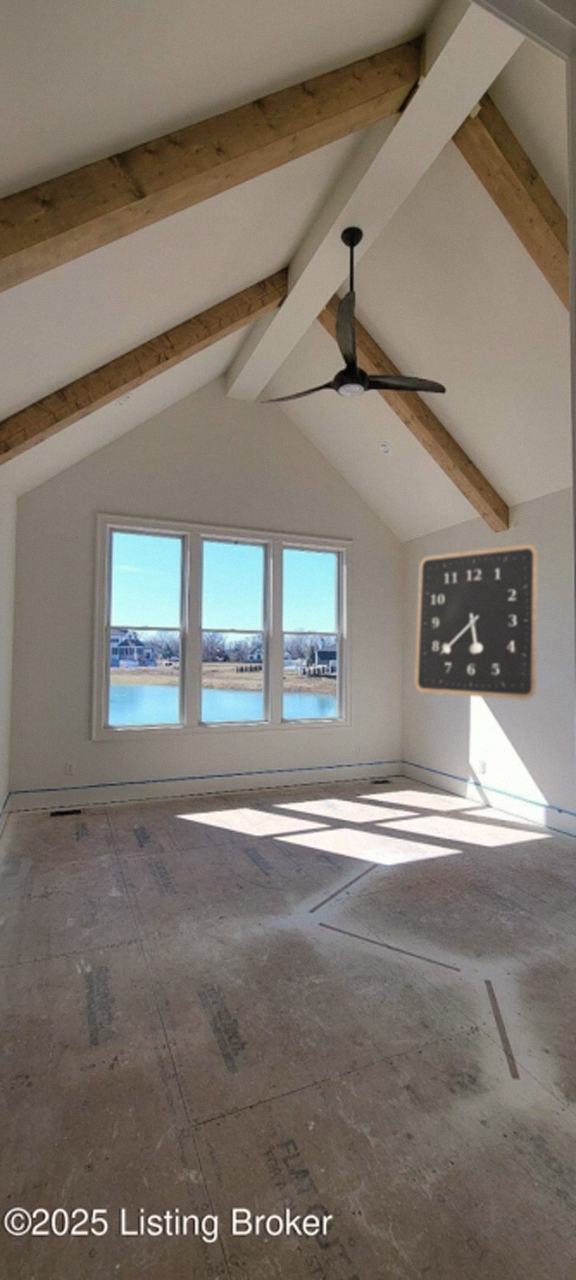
5:38
